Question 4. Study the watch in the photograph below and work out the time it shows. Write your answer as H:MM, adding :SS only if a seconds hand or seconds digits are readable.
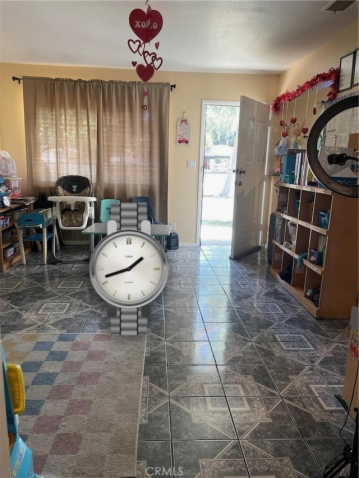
1:42
